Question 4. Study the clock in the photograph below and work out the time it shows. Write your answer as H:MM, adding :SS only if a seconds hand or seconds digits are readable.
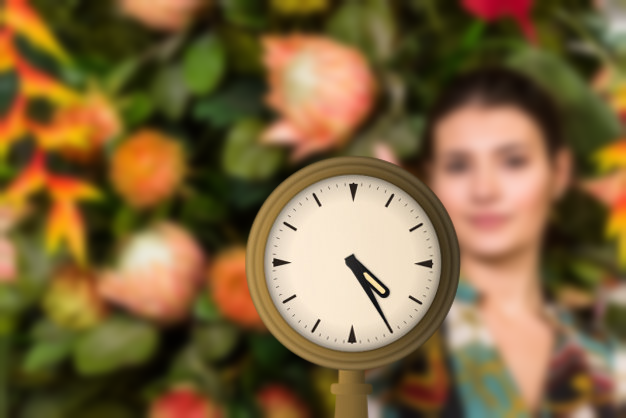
4:25
